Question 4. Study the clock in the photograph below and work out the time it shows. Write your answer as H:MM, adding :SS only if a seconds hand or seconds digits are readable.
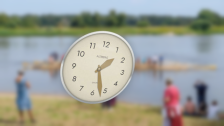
1:27
